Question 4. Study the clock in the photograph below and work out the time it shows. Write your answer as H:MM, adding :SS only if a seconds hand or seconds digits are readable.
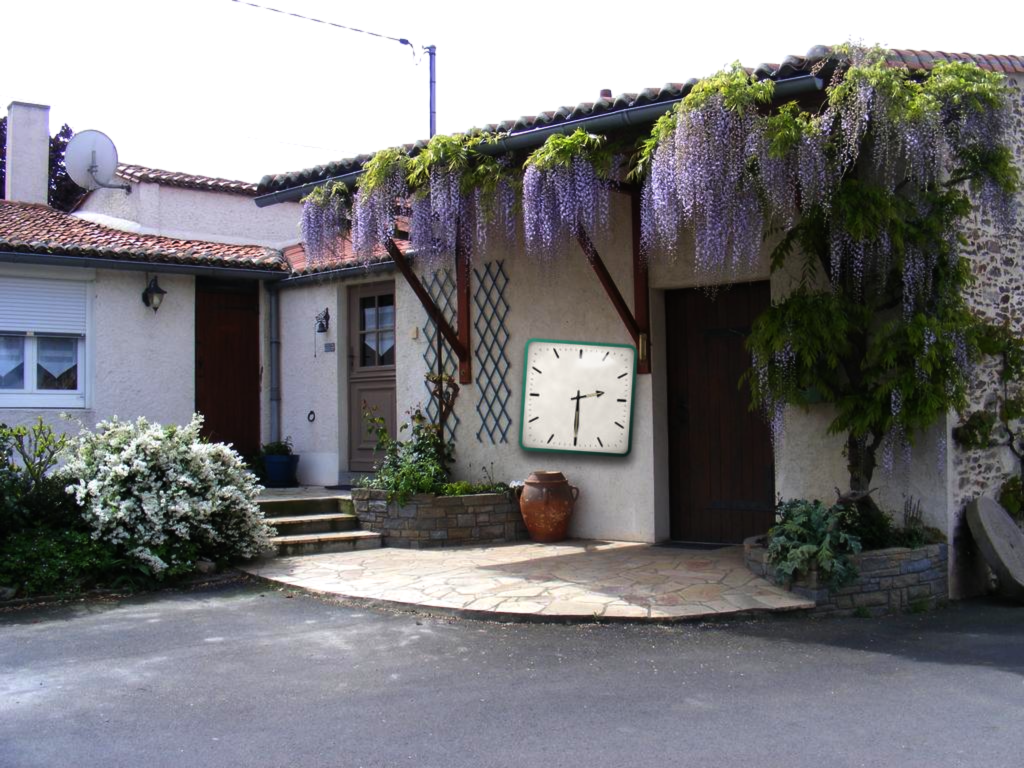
2:30
